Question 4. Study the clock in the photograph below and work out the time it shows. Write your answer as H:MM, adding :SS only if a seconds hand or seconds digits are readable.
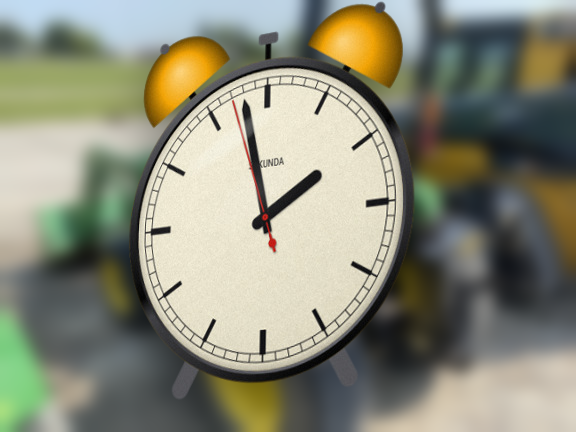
1:57:57
